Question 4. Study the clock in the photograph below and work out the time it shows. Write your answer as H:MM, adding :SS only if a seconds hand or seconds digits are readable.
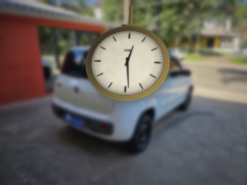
12:29
